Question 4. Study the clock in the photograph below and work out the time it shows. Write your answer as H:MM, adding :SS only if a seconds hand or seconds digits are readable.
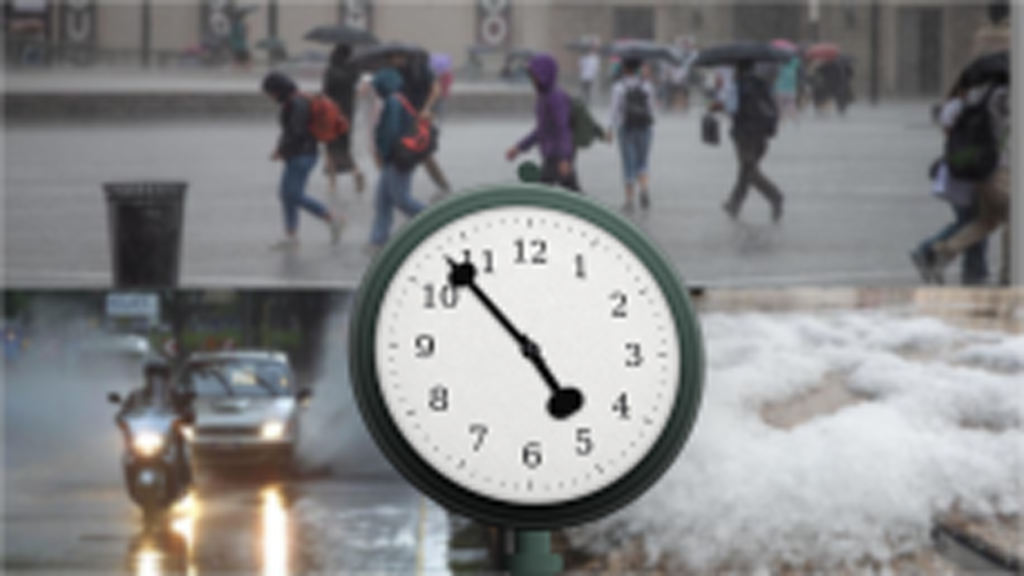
4:53
